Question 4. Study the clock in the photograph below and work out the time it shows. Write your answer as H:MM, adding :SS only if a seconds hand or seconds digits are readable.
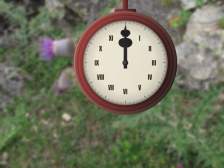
12:00
